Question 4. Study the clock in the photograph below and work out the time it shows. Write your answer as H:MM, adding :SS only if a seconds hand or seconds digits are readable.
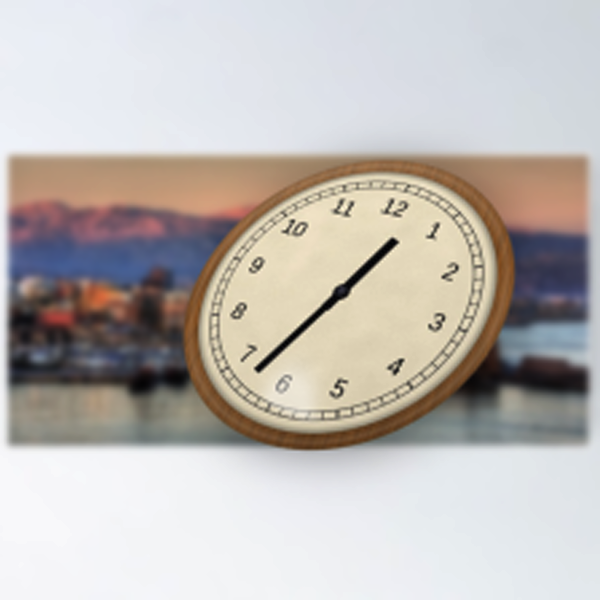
12:33
